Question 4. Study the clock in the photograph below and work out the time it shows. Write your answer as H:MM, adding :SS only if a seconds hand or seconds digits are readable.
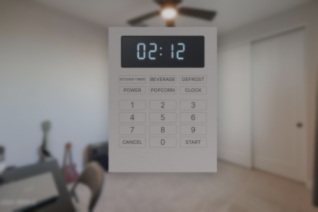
2:12
